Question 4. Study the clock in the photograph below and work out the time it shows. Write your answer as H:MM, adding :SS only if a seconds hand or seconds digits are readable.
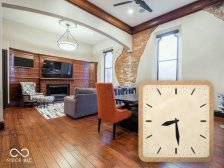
8:29
